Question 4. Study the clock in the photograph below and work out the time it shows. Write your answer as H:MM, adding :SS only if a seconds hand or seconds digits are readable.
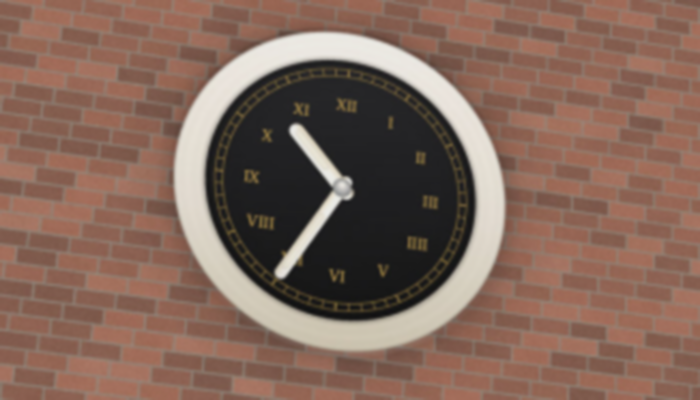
10:35
